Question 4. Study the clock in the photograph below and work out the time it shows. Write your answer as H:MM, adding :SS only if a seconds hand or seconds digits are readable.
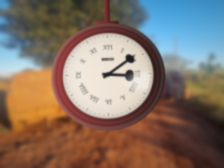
3:09
